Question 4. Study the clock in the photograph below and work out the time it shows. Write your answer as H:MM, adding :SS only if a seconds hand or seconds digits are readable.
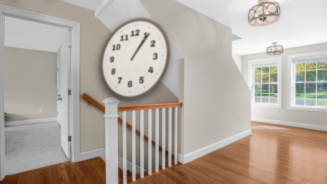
1:06
